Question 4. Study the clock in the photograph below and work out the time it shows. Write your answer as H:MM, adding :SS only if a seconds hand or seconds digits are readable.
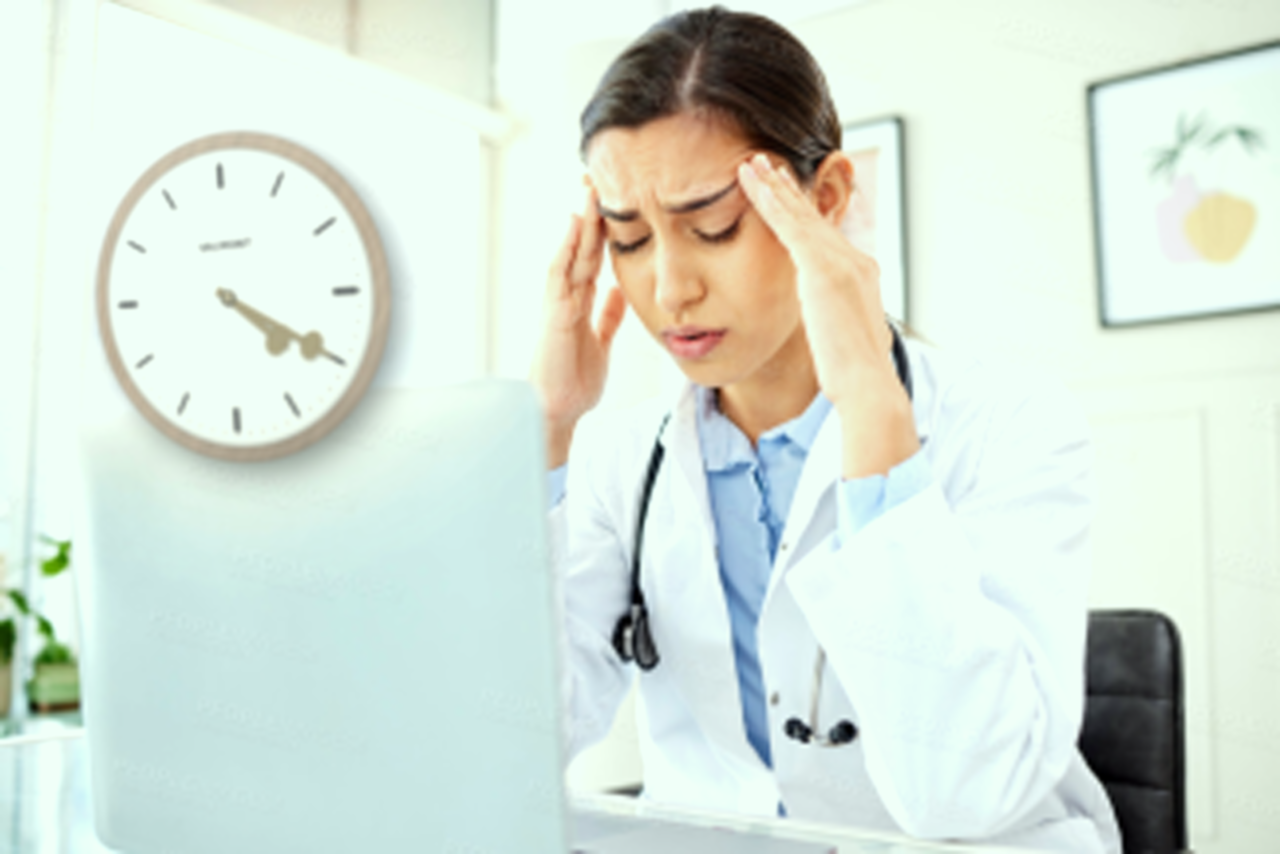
4:20
